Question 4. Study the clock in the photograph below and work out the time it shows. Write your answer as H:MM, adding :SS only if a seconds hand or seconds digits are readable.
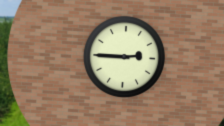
2:45
